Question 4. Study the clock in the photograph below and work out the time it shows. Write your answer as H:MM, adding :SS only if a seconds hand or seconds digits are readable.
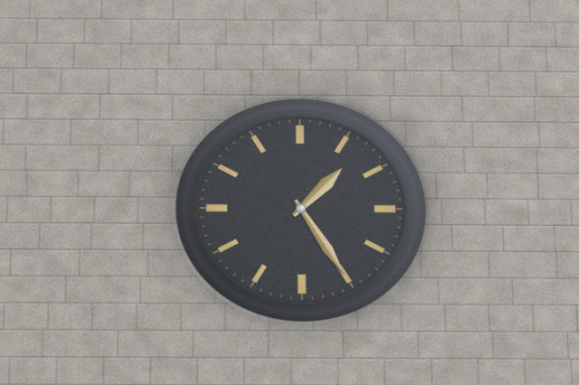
1:25
